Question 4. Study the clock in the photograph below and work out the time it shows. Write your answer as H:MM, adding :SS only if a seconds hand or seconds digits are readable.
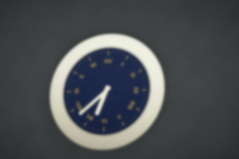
6:38
